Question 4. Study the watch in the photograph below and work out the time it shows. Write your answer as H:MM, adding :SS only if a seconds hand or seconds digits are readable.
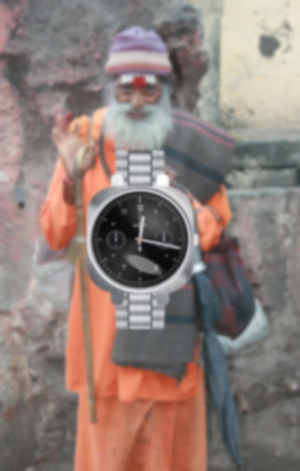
12:17
